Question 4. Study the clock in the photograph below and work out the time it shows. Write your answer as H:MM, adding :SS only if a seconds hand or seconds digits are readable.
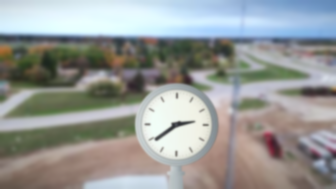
2:39
